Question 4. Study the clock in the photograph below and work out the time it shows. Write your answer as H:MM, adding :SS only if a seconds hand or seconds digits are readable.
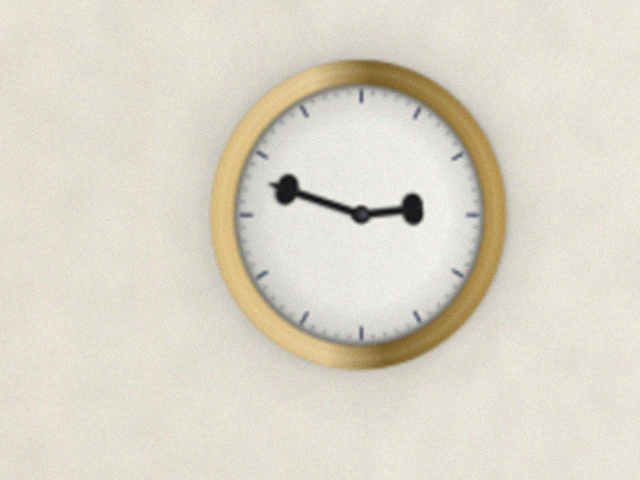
2:48
